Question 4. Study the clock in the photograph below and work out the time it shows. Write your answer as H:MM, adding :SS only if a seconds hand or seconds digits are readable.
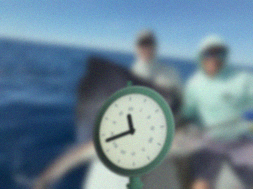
11:43
